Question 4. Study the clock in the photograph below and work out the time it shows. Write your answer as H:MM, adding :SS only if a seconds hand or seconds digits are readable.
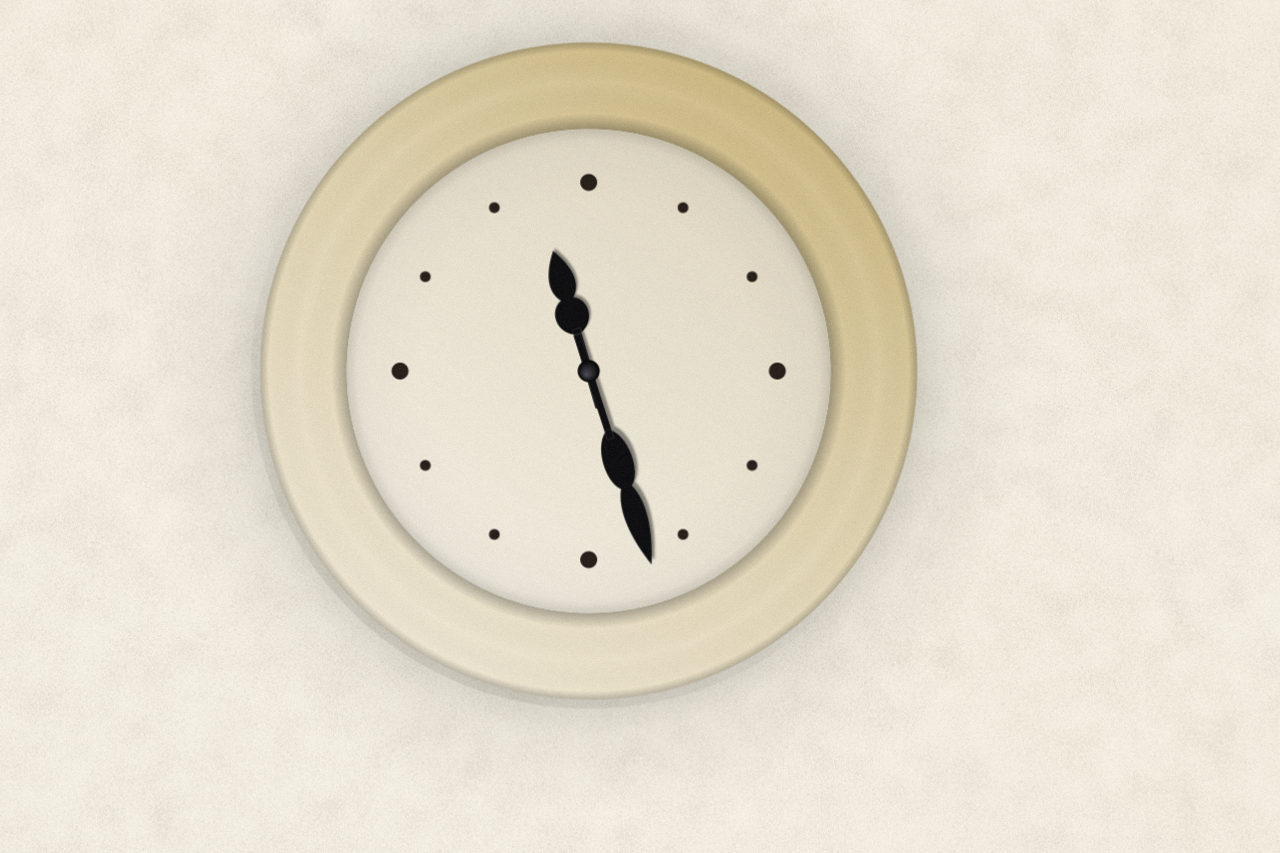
11:27
